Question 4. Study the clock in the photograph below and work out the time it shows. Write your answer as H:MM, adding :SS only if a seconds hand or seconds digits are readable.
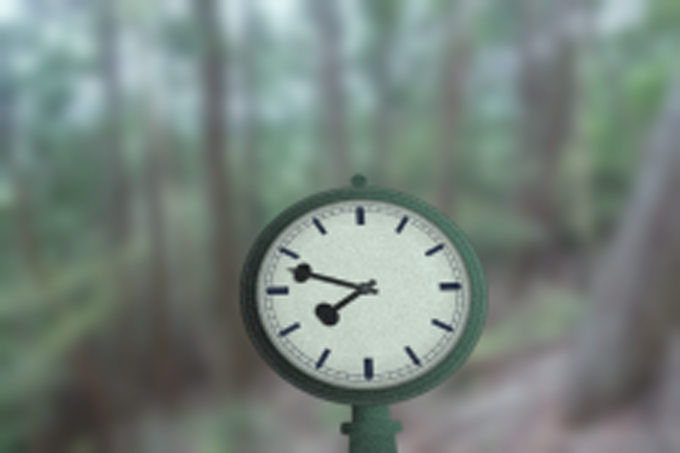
7:48
